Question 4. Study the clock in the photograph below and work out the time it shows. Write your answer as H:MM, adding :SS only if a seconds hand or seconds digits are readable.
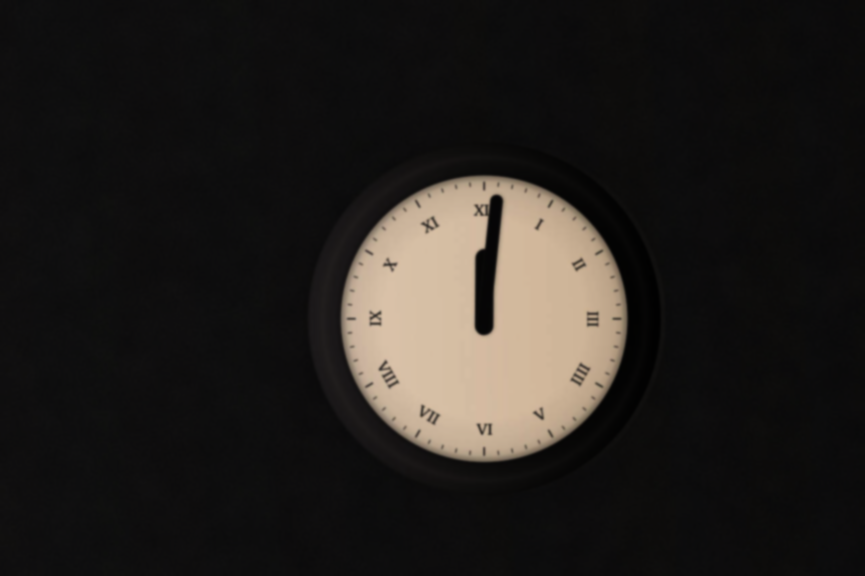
12:01
